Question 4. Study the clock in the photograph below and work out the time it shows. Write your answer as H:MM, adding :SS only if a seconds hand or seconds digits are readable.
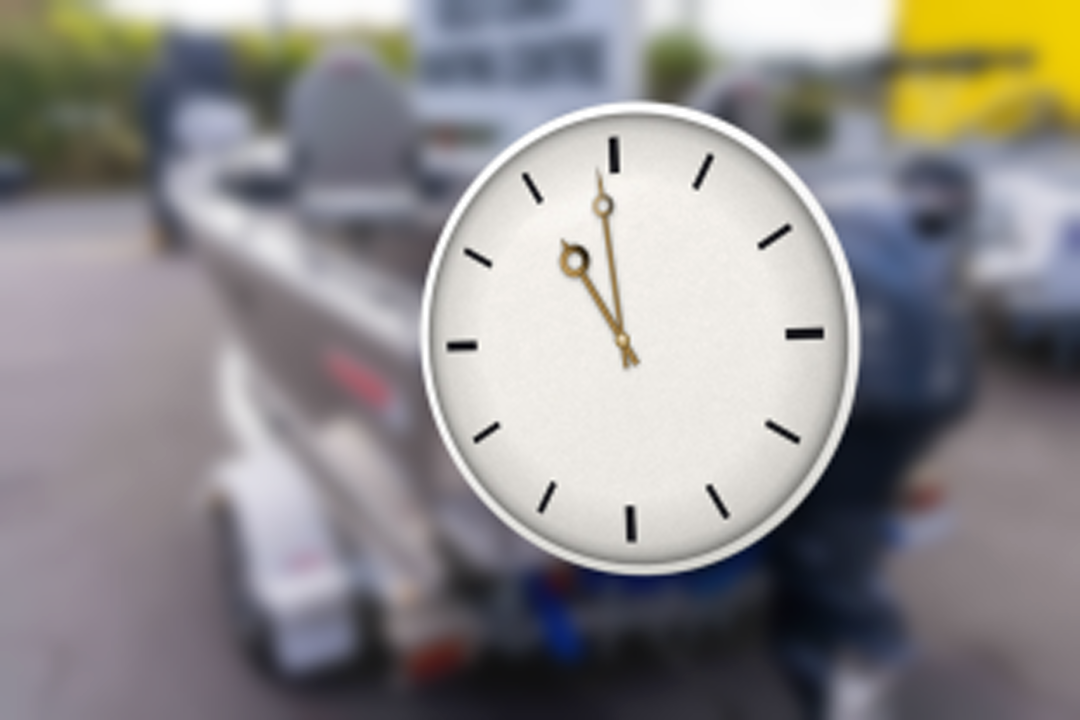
10:59
